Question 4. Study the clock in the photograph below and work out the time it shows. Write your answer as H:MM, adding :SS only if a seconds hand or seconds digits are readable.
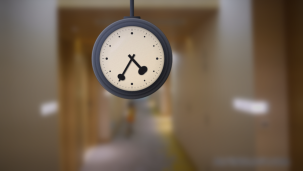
4:35
